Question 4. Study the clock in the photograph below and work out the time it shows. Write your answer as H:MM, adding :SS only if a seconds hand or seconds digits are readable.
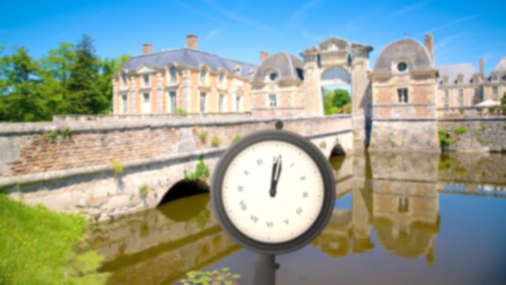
12:01
